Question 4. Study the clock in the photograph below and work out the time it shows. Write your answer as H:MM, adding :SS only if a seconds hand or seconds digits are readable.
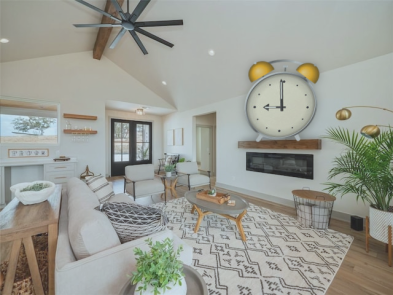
8:59
